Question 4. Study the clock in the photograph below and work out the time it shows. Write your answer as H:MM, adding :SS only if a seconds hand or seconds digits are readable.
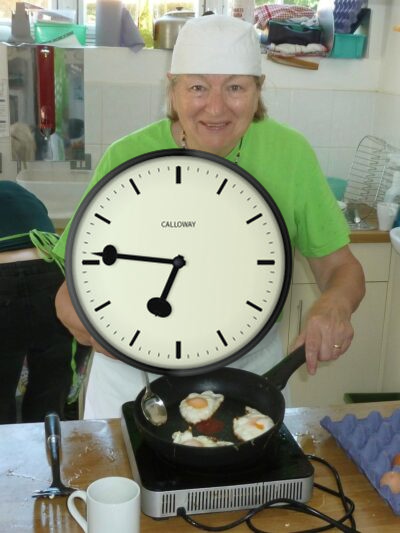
6:46
